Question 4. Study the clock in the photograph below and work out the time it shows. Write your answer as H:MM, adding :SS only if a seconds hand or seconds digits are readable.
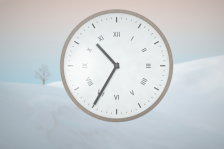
10:35
